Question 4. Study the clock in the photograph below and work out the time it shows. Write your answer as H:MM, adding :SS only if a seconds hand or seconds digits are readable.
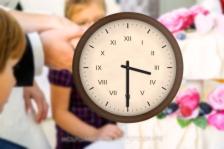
3:30
